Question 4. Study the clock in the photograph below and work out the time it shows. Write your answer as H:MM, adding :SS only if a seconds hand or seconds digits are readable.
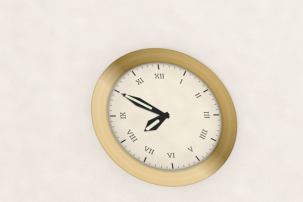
7:50
